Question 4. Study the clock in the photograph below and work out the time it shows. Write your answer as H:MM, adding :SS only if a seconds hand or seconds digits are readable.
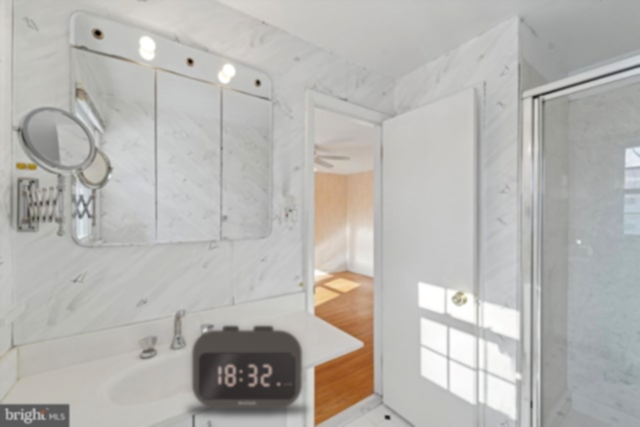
18:32
